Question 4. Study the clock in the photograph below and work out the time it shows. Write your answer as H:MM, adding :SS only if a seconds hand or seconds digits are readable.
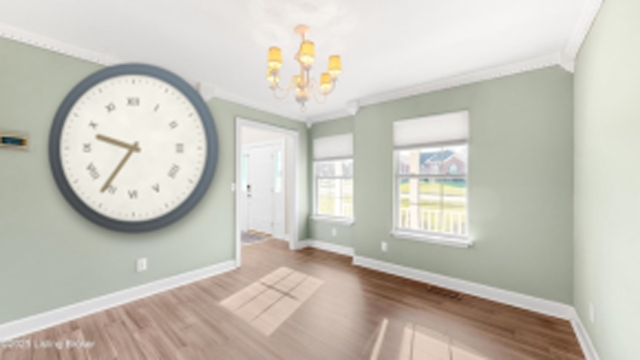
9:36
